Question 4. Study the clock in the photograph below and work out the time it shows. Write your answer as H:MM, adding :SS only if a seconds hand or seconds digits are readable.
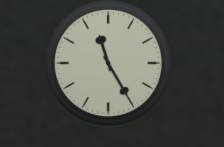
11:25
